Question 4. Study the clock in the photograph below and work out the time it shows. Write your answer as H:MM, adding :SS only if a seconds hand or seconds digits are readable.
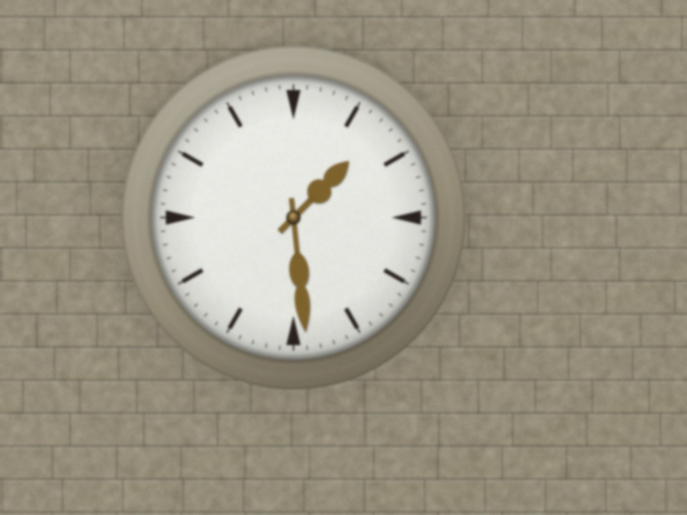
1:29
